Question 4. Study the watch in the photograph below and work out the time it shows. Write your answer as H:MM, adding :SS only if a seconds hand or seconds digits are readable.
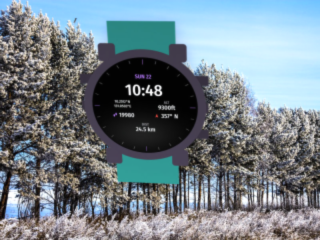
10:48
